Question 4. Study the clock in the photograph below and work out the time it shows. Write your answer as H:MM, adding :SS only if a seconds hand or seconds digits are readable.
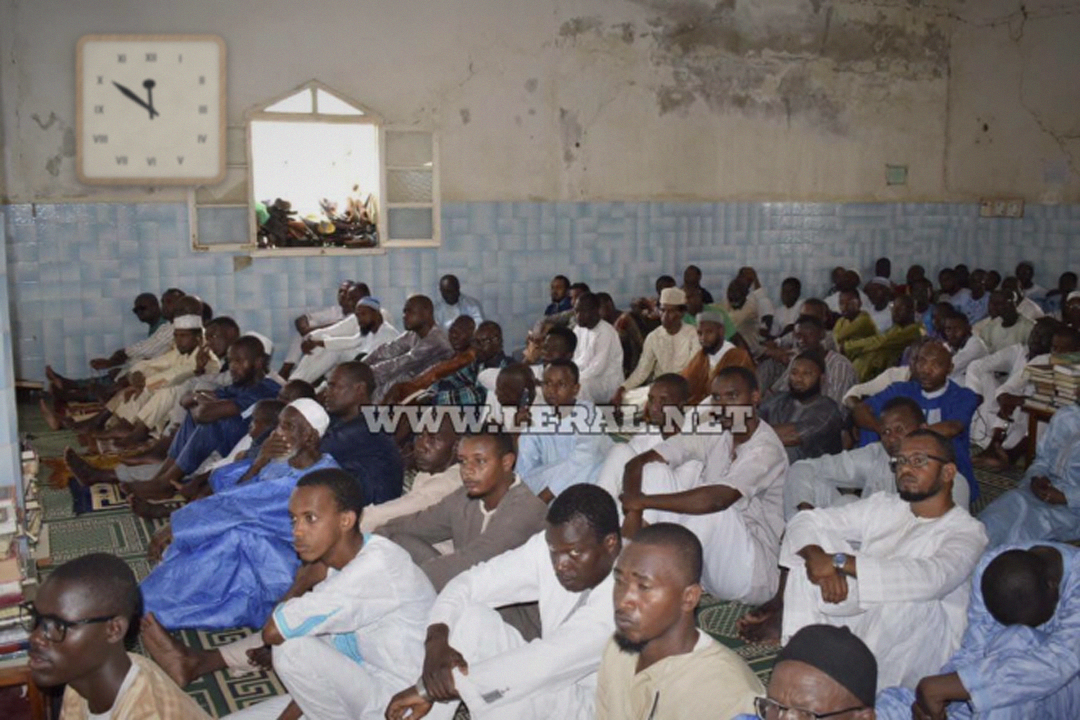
11:51
